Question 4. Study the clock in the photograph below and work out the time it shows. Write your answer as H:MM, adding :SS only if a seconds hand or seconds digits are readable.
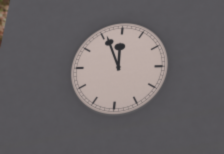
11:56
